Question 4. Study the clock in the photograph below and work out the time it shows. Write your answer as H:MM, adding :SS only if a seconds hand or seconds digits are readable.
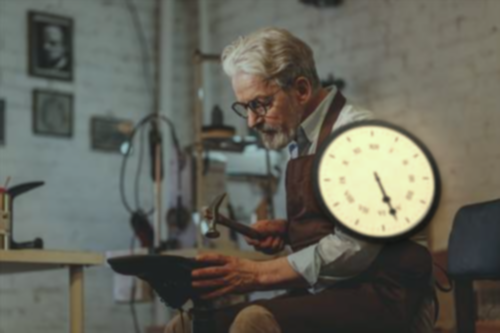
5:27
